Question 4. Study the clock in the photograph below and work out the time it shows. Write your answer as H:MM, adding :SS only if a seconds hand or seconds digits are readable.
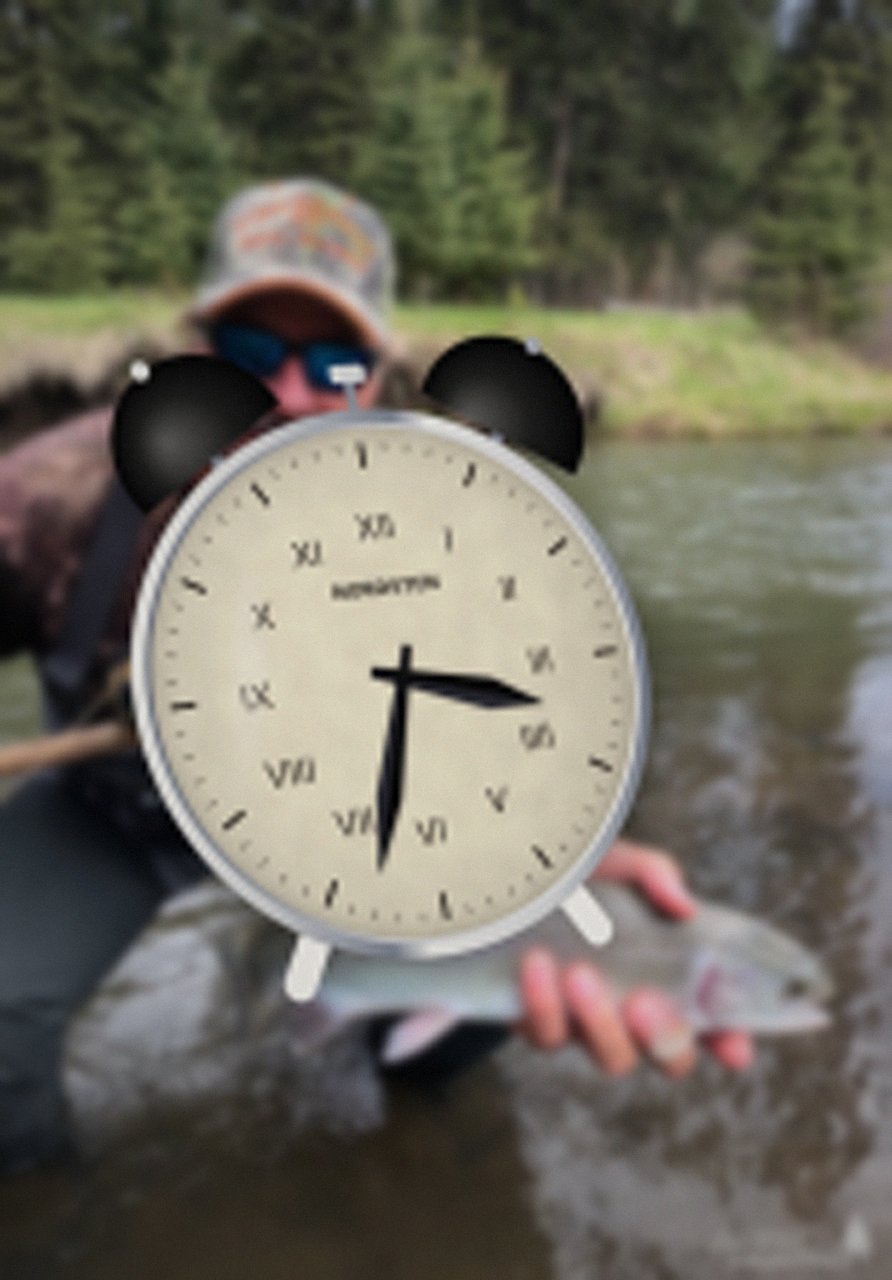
3:33
